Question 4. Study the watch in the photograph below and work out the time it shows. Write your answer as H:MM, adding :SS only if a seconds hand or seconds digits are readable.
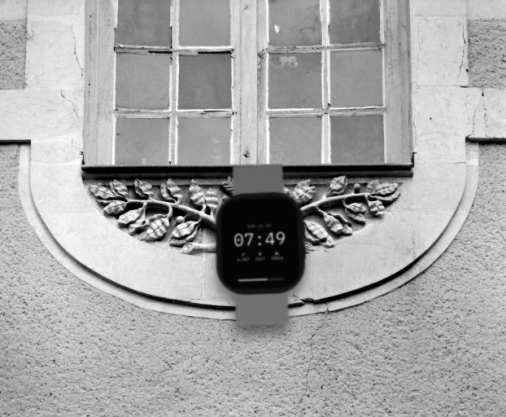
7:49
